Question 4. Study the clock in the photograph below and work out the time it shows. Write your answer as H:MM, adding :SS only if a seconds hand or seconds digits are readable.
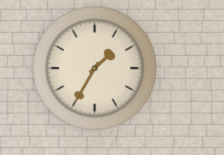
1:35
